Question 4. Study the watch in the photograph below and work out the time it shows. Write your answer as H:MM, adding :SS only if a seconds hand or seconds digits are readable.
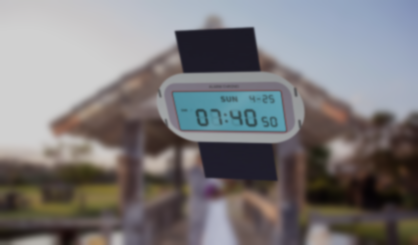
7:40
